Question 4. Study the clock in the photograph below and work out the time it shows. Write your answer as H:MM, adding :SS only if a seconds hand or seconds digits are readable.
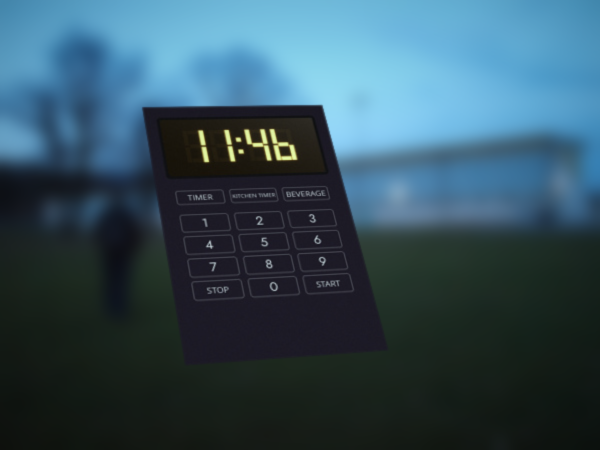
11:46
